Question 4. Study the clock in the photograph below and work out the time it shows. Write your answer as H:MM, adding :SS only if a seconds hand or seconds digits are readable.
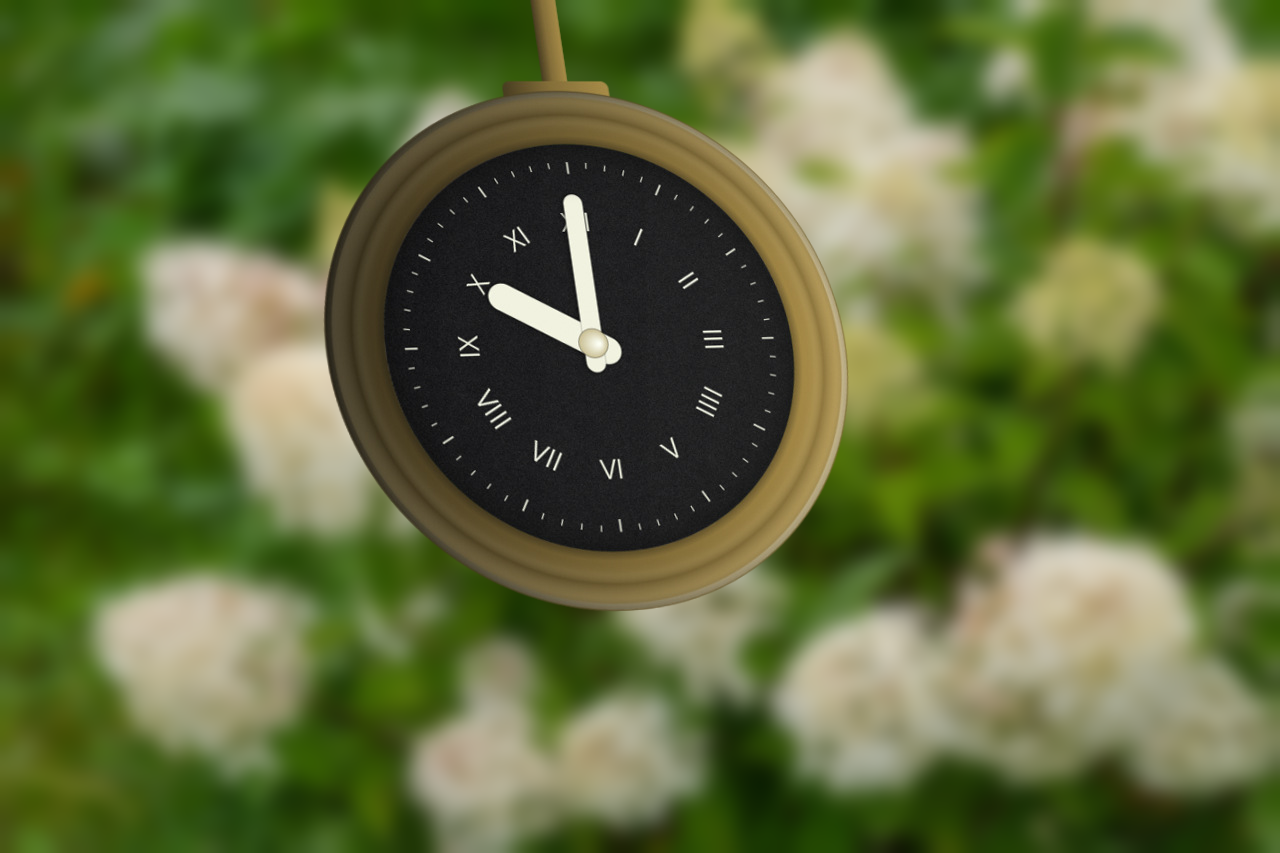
10:00
